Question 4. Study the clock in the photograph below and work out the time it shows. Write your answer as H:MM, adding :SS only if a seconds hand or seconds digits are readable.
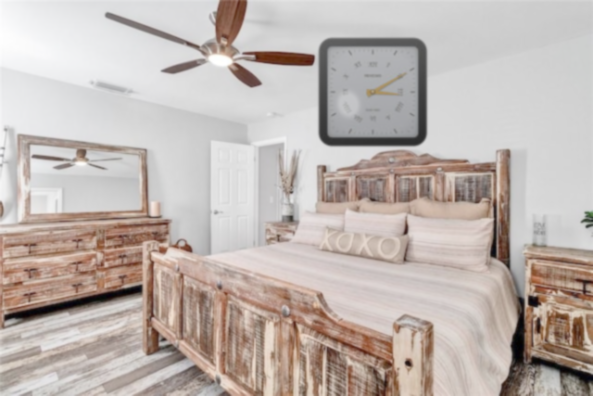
3:10
